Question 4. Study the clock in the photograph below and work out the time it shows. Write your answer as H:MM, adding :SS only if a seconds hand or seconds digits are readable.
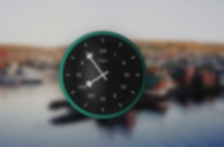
7:54
